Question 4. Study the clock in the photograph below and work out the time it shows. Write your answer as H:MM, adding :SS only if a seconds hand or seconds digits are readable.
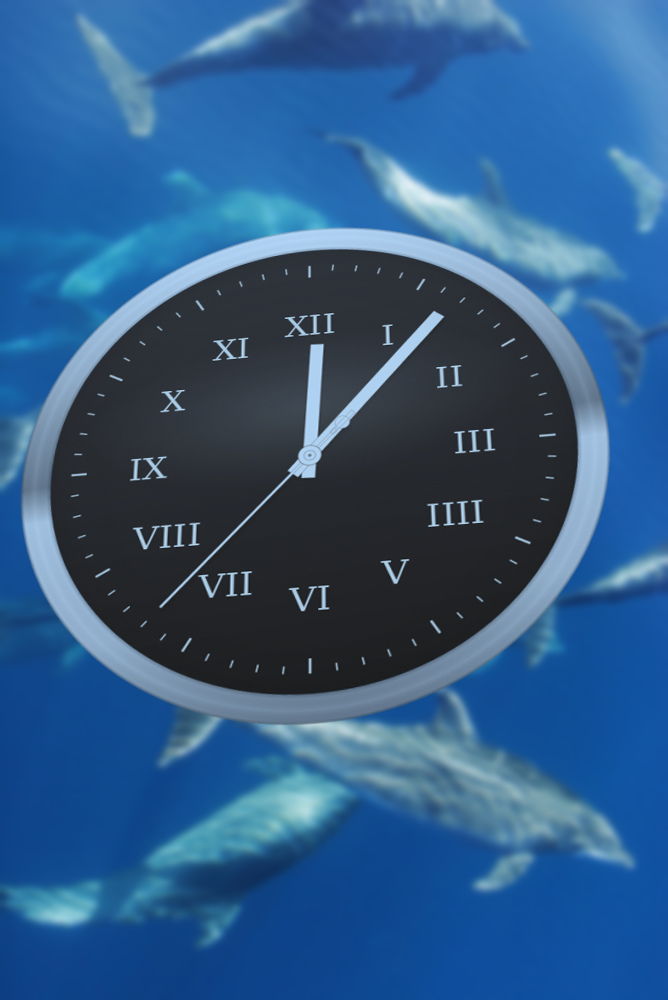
12:06:37
